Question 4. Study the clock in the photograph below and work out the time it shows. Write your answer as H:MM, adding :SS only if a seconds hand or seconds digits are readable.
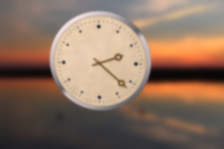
2:22
